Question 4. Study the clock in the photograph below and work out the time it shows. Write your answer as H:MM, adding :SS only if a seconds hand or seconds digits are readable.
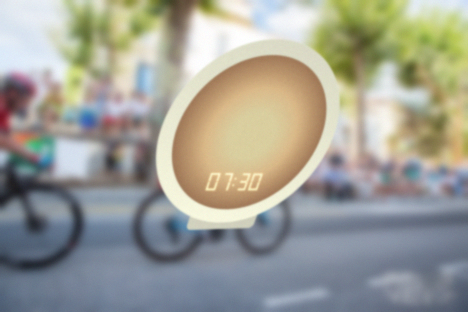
7:30
